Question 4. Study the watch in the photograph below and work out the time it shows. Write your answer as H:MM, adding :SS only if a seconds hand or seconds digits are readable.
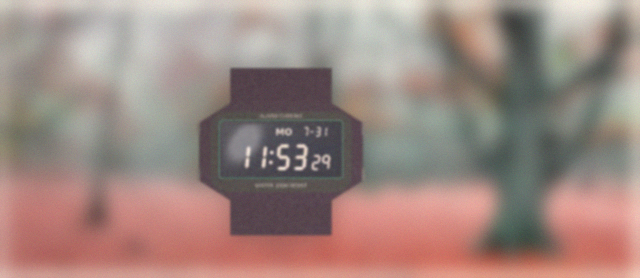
11:53:29
